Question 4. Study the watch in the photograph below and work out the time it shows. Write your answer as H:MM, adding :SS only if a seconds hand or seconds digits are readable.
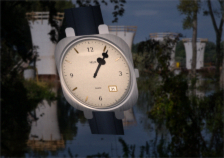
1:06
